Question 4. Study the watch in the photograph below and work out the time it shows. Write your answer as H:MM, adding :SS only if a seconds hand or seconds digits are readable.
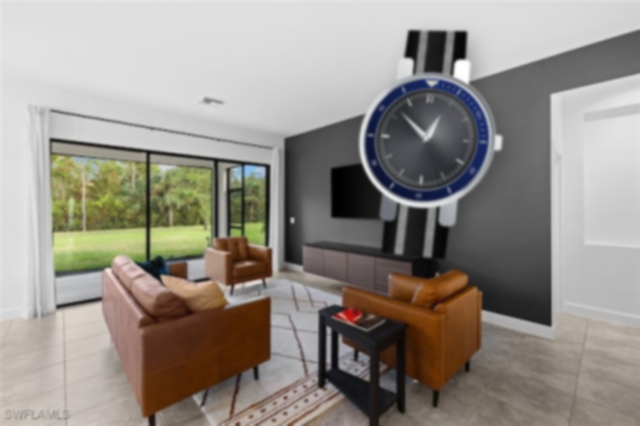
12:52
